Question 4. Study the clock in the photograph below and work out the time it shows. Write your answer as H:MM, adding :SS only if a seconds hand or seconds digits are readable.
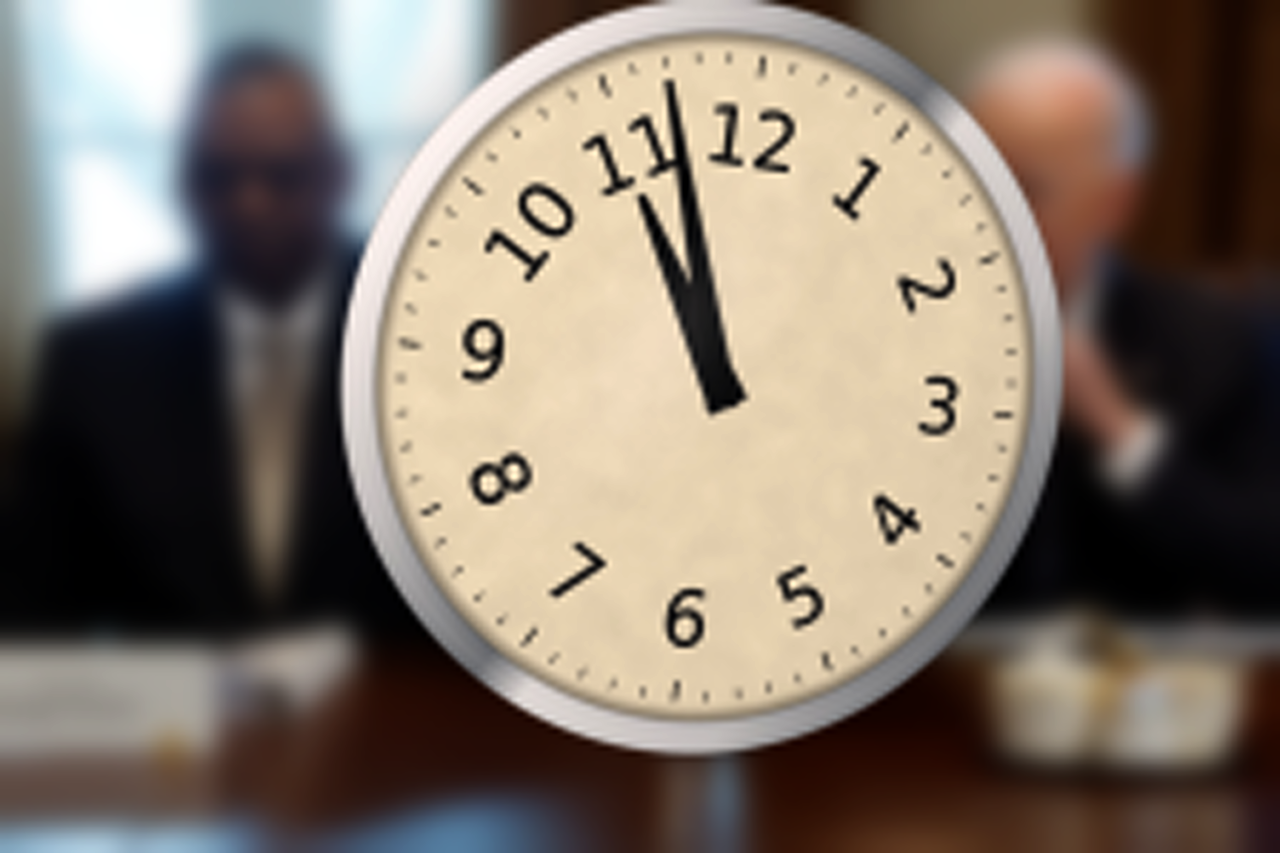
10:57
